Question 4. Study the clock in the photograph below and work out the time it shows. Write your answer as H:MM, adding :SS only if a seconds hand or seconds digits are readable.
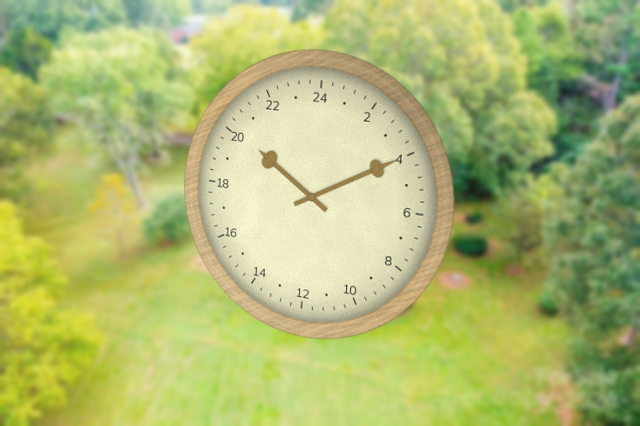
20:10
